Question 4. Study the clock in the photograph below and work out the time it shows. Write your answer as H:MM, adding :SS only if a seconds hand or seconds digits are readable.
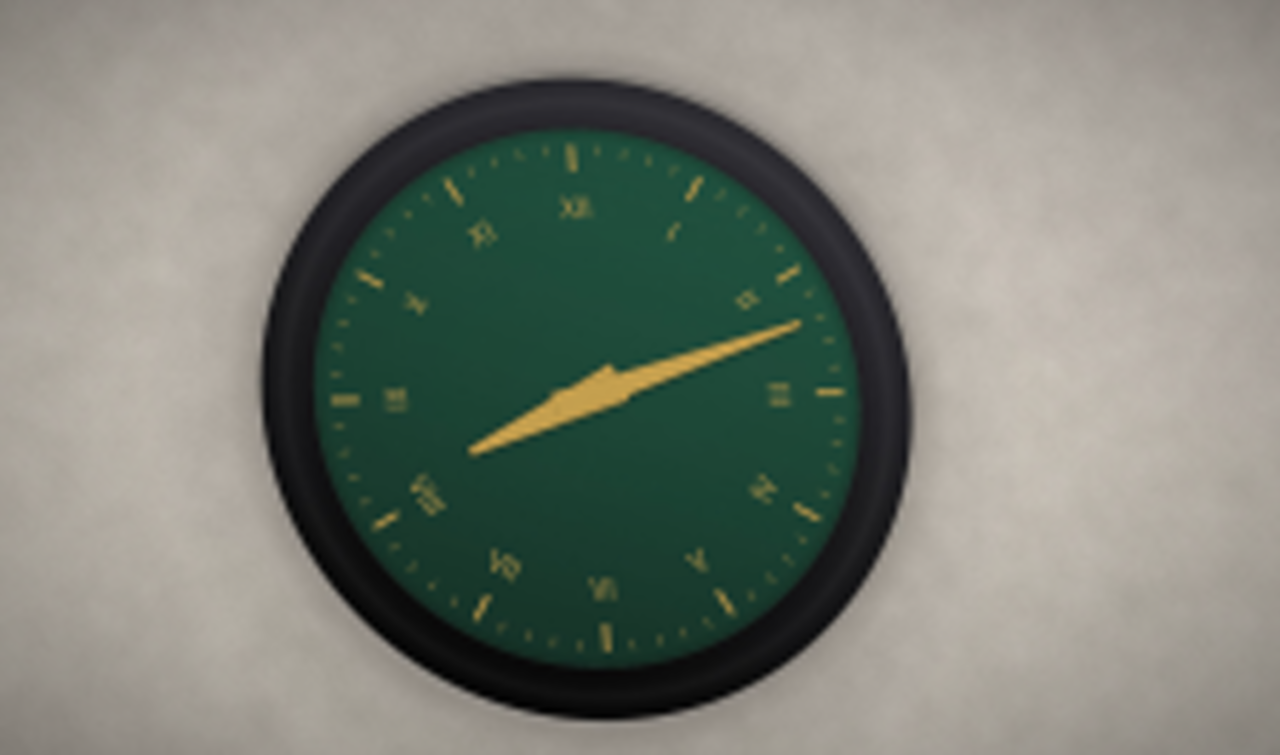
8:12
